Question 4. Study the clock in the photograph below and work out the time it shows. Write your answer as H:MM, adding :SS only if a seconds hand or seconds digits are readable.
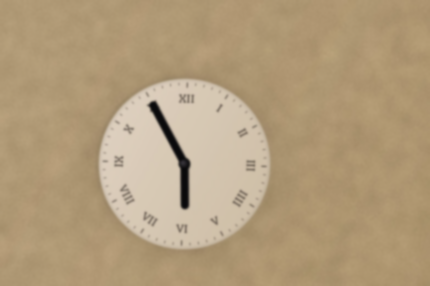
5:55
